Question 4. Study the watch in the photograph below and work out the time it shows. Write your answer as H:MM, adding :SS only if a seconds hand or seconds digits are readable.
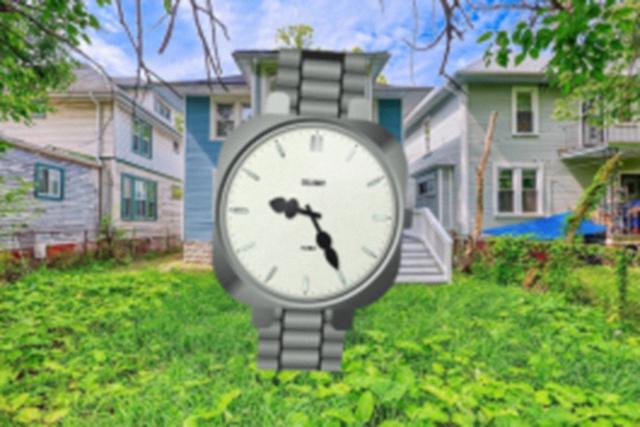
9:25
